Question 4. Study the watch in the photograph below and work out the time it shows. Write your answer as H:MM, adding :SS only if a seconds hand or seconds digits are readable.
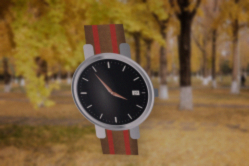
3:54
